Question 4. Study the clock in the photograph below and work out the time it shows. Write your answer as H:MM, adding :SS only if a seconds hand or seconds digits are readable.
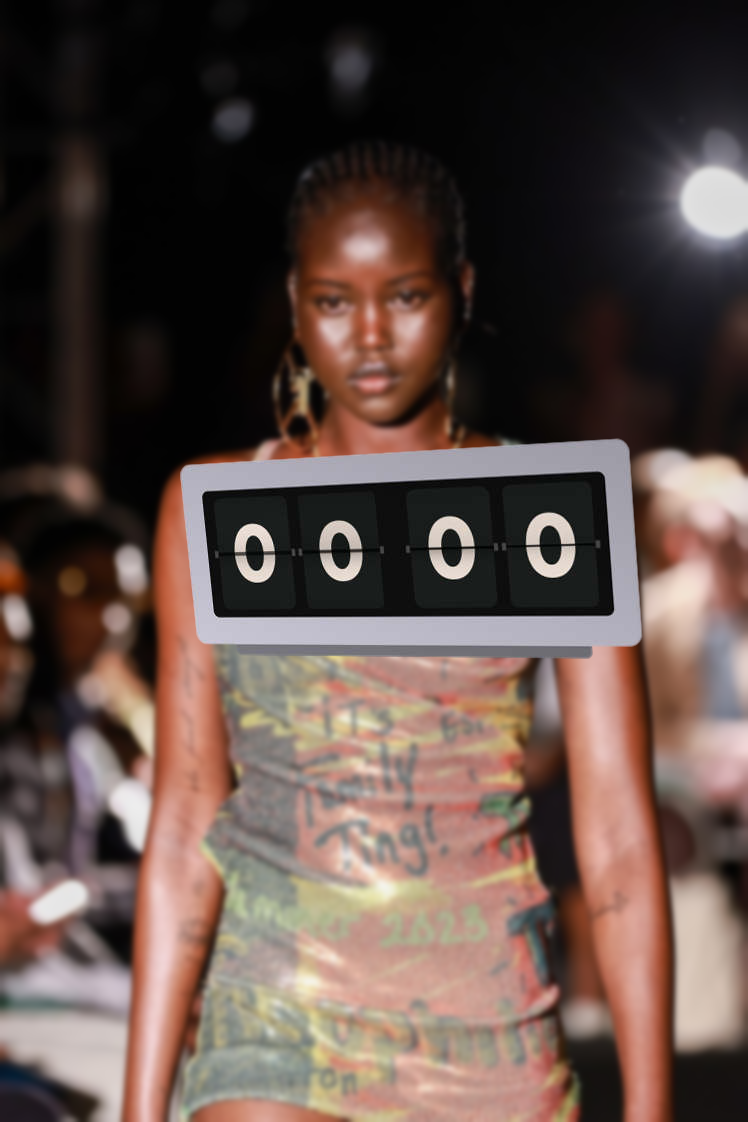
0:00
